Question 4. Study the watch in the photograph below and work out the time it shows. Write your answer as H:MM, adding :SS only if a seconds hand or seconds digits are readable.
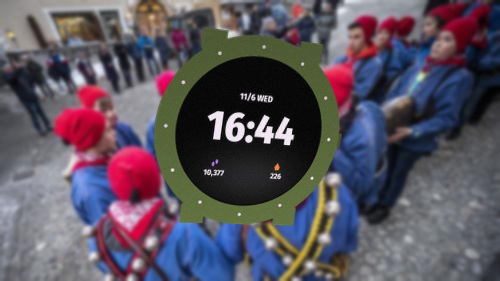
16:44
